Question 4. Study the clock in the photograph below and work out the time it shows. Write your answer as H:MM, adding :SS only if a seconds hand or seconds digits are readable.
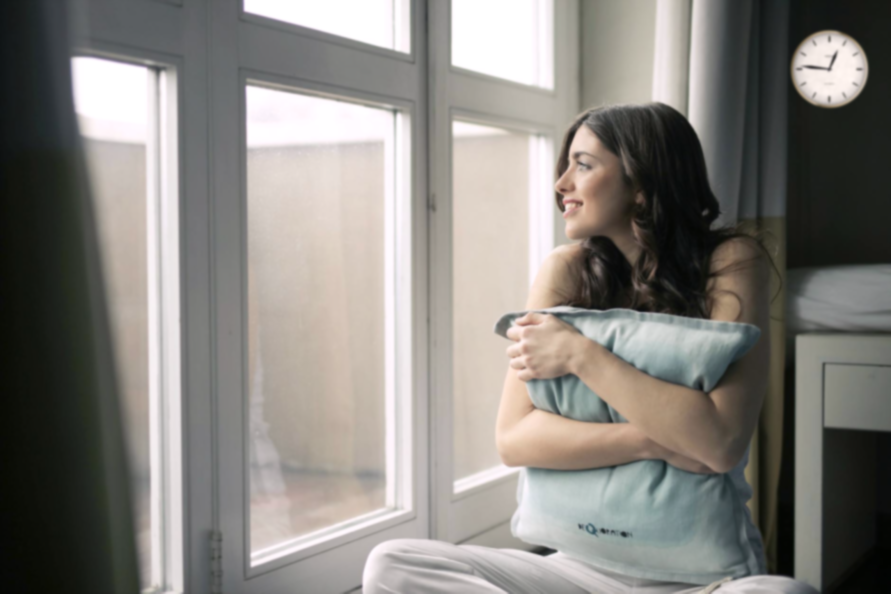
12:46
